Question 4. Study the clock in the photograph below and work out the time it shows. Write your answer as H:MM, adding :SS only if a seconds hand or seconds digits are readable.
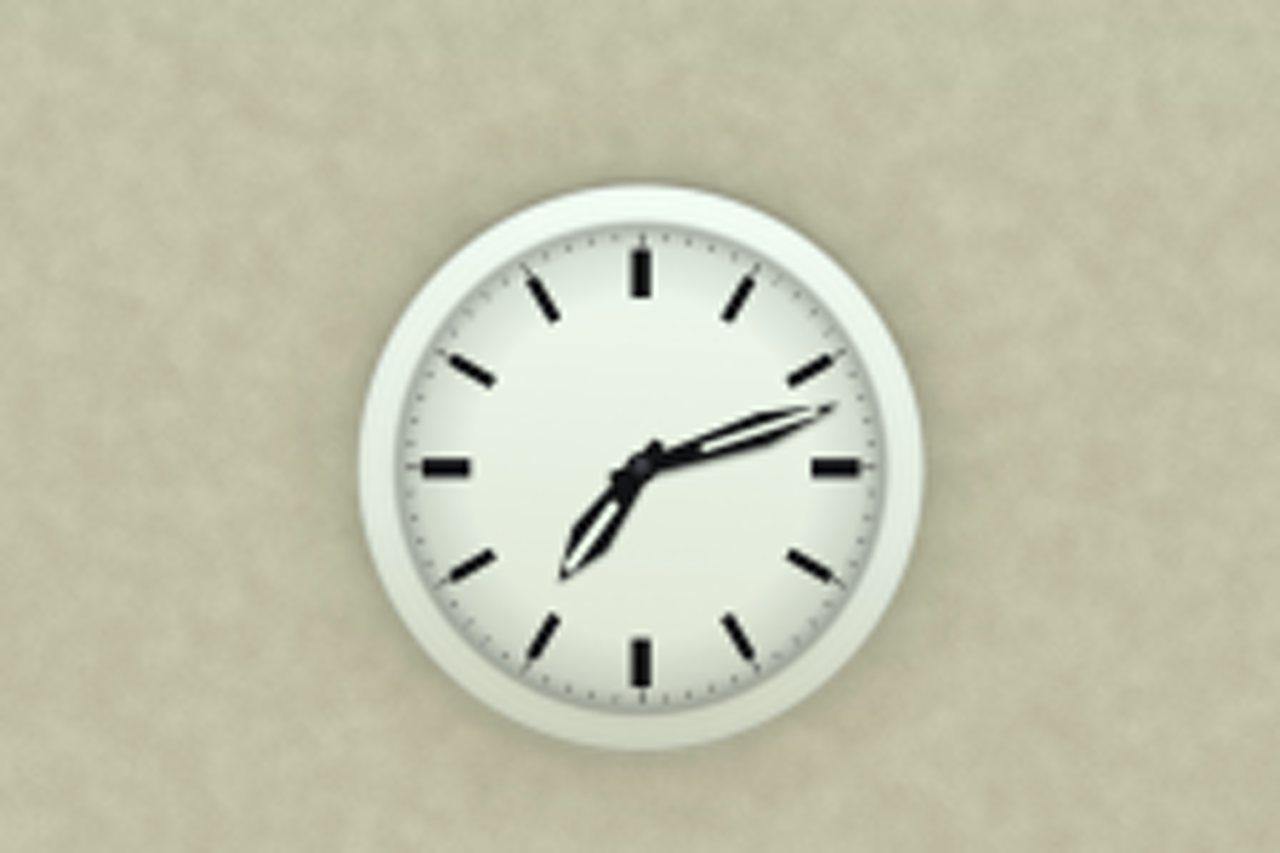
7:12
